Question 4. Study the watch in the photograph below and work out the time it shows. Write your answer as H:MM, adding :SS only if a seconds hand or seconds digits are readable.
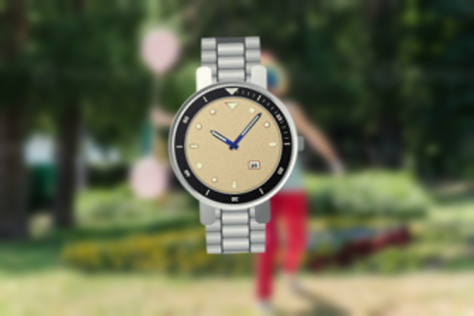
10:07
